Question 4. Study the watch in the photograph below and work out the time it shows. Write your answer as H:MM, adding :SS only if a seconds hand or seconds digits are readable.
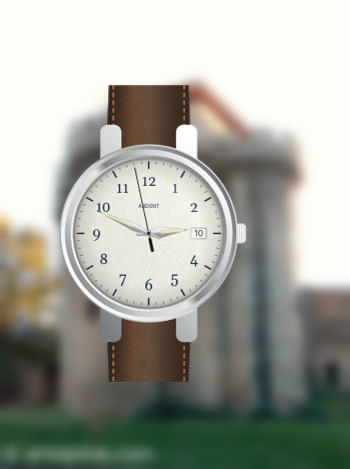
2:48:58
